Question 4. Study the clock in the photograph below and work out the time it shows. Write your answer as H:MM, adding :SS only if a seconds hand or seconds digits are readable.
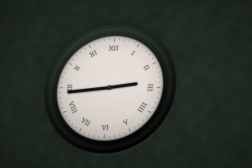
2:44
